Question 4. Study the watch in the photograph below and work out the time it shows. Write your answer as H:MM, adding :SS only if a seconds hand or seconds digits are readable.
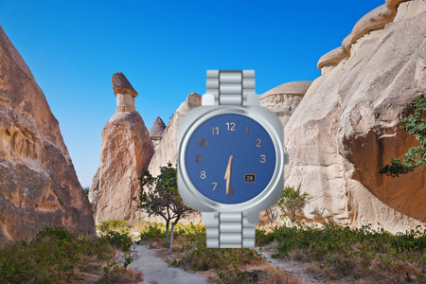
6:31
